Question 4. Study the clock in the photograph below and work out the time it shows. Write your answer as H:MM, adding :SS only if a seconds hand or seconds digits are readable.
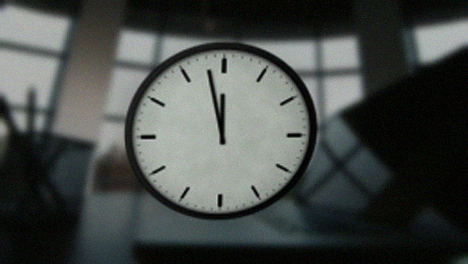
11:58
